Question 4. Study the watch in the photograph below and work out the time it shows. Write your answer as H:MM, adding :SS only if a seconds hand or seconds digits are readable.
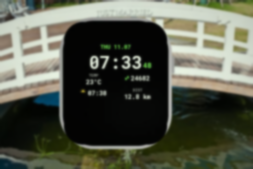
7:33
